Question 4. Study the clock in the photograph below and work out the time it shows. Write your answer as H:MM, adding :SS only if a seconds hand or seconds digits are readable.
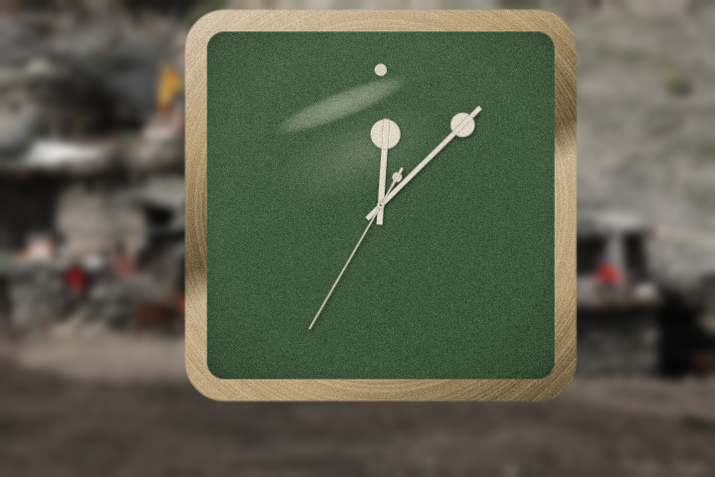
12:07:35
